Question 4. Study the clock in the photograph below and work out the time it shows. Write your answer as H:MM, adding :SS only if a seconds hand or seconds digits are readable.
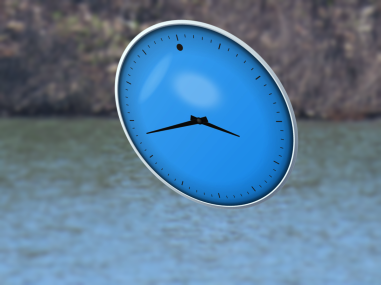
3:43
